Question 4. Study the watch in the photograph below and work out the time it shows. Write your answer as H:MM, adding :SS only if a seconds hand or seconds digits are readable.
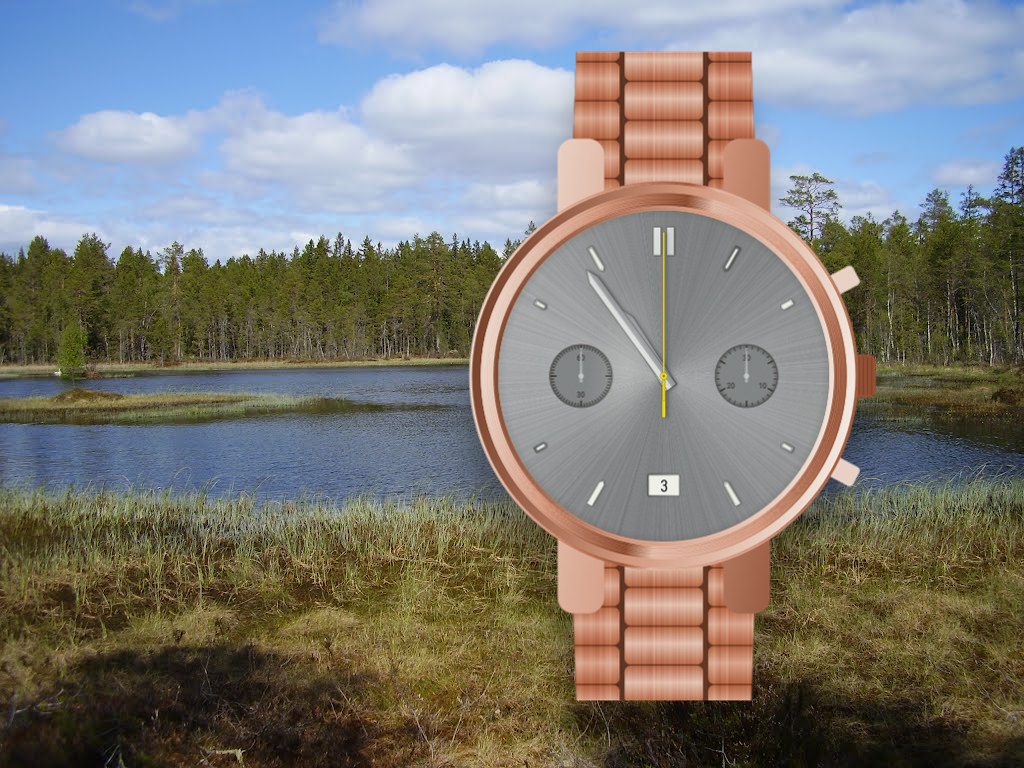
10:54
